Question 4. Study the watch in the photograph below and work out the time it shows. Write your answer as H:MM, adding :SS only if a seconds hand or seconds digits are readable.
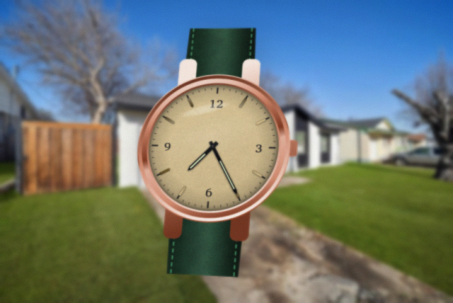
7:25
